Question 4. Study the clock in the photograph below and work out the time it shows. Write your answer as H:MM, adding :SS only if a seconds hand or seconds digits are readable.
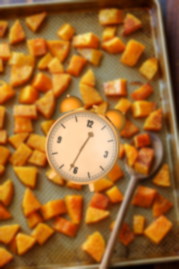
12:32
